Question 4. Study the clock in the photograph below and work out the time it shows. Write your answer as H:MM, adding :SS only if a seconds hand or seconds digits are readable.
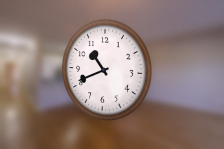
10:41
